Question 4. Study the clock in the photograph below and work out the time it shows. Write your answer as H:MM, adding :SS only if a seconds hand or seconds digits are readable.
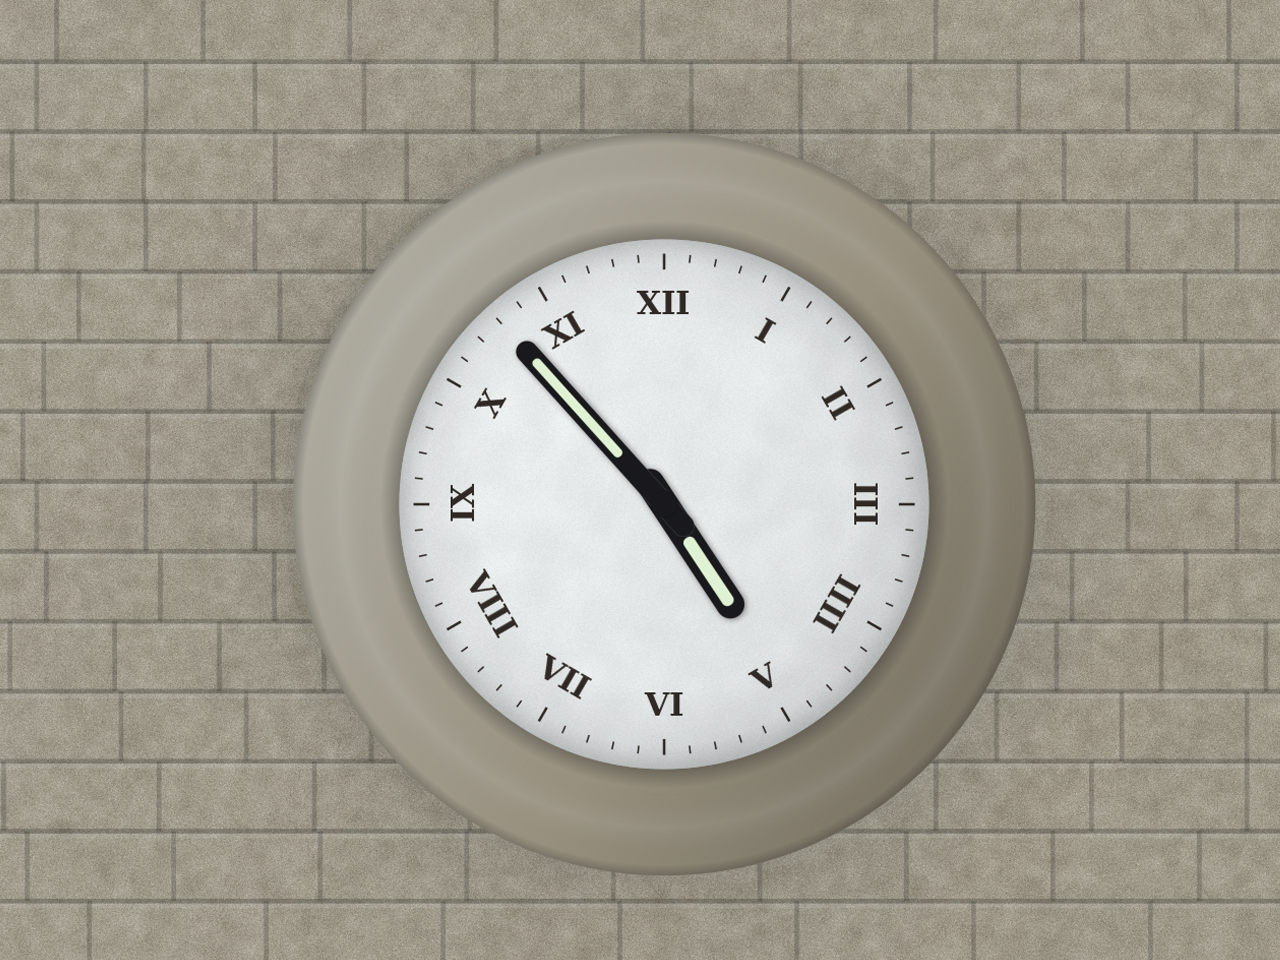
4:53
